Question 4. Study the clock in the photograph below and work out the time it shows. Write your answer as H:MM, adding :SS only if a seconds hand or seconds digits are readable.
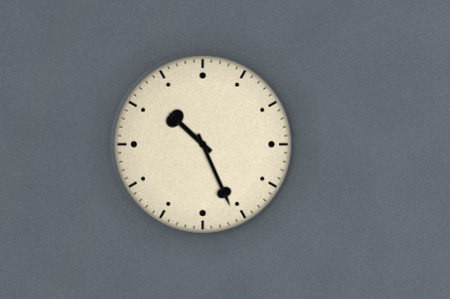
10:26
